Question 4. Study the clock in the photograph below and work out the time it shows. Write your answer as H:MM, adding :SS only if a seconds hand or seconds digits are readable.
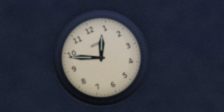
12:49
